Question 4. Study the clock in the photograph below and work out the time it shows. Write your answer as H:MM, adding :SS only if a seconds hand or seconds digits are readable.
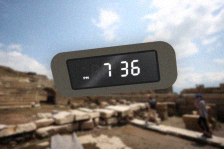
7:36
